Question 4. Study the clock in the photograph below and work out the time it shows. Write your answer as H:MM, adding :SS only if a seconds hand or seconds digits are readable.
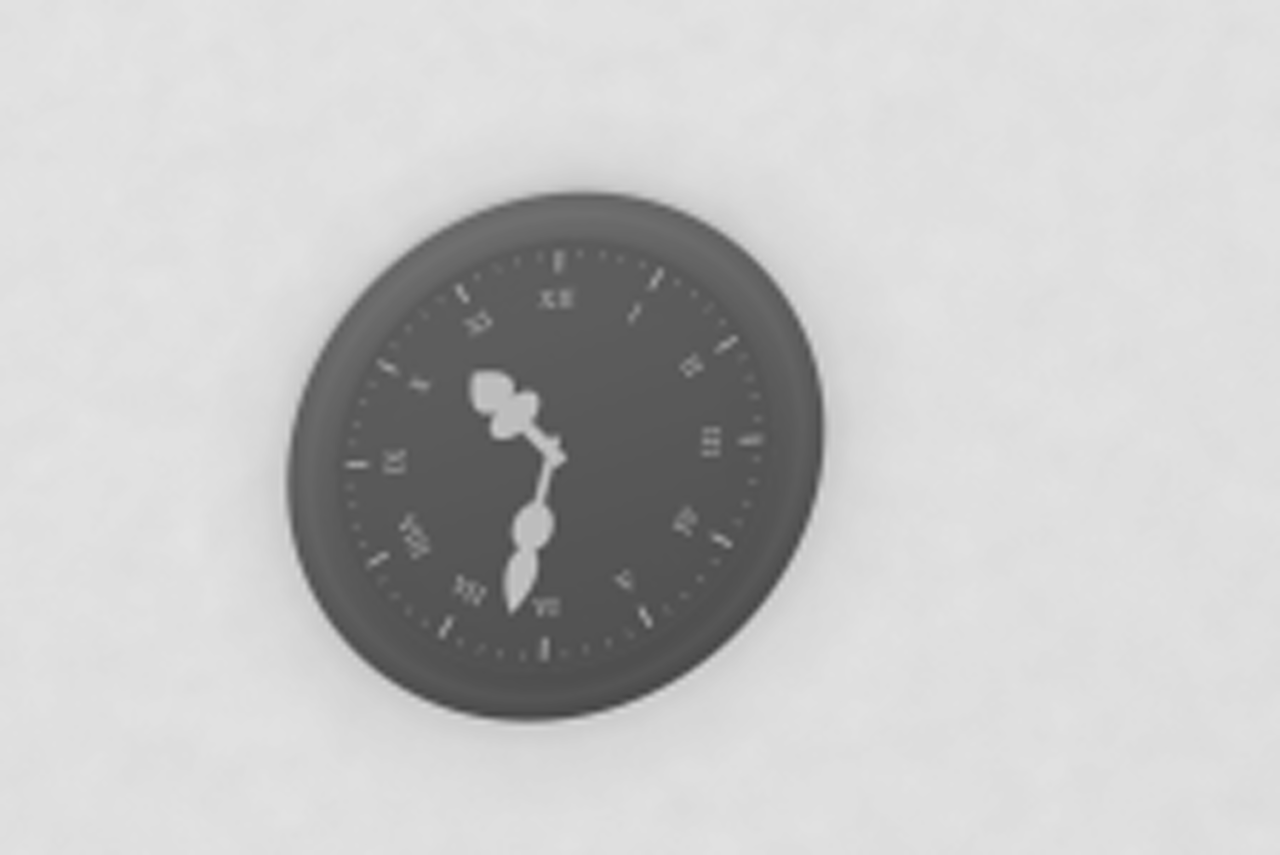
10:32
